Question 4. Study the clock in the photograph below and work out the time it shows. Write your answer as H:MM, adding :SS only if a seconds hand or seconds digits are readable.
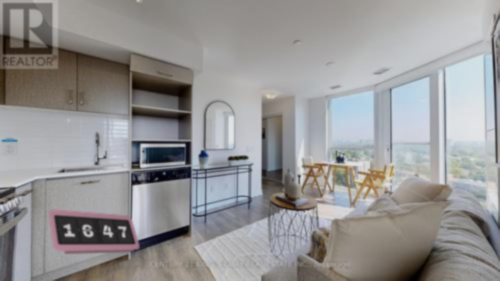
16:47
